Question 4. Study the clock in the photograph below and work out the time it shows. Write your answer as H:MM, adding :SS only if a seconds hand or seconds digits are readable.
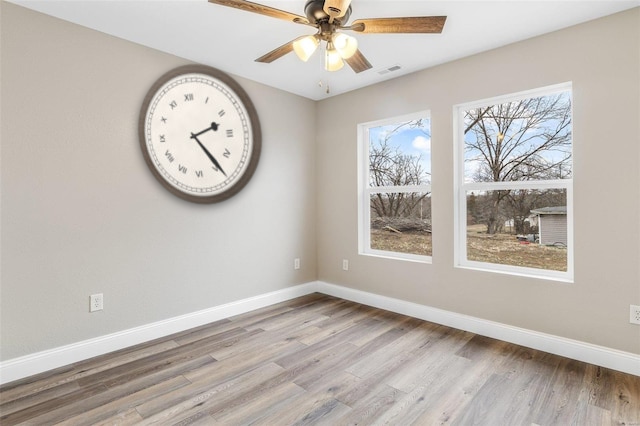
2:24
